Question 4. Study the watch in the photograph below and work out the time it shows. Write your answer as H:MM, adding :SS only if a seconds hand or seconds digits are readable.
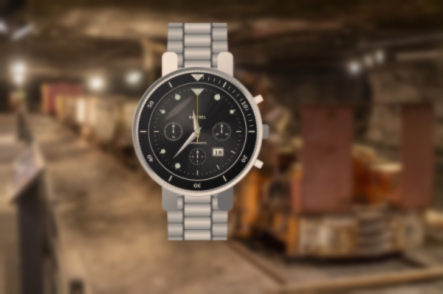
11:37
